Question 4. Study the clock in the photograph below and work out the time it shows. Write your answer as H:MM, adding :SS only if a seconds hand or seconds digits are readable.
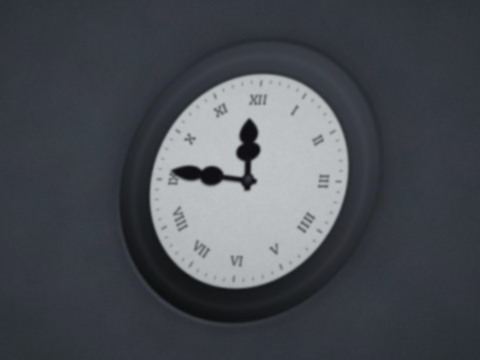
11:46
